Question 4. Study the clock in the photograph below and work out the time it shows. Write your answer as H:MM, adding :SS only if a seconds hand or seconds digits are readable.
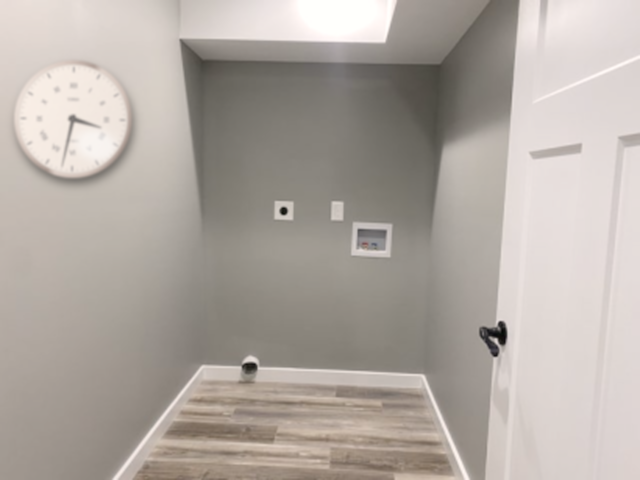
3:32
